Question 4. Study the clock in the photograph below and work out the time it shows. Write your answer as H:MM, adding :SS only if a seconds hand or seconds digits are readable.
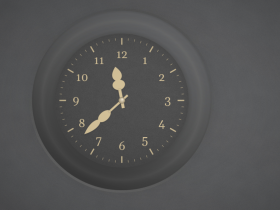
11:38
